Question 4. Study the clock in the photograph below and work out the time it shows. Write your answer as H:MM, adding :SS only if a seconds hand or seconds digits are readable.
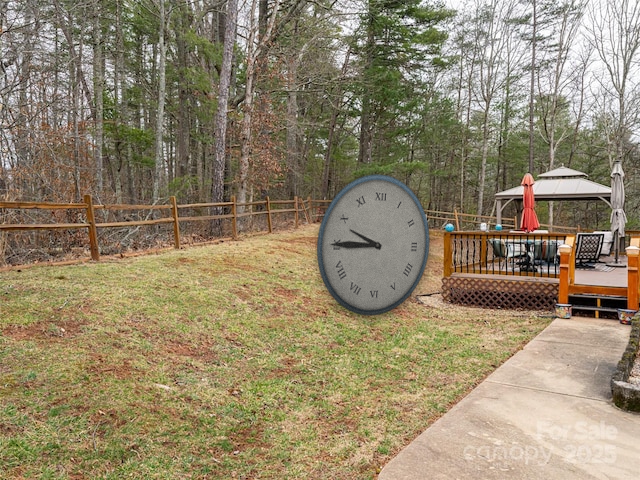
9:45
